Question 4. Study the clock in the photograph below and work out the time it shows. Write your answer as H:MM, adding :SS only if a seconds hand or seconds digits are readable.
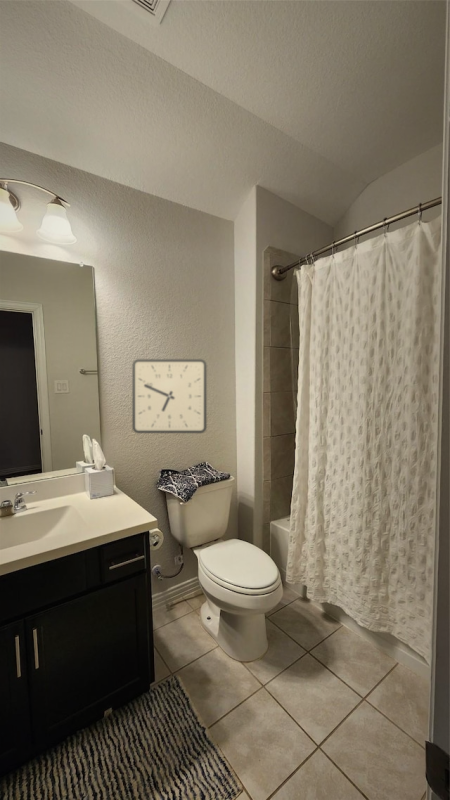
6:49
